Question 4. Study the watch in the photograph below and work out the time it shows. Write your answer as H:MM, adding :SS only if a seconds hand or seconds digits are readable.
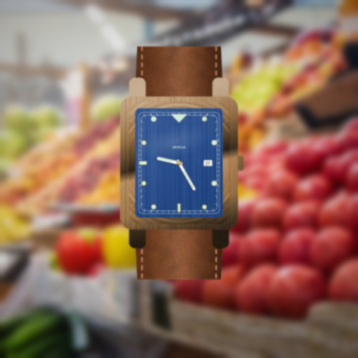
9:25
